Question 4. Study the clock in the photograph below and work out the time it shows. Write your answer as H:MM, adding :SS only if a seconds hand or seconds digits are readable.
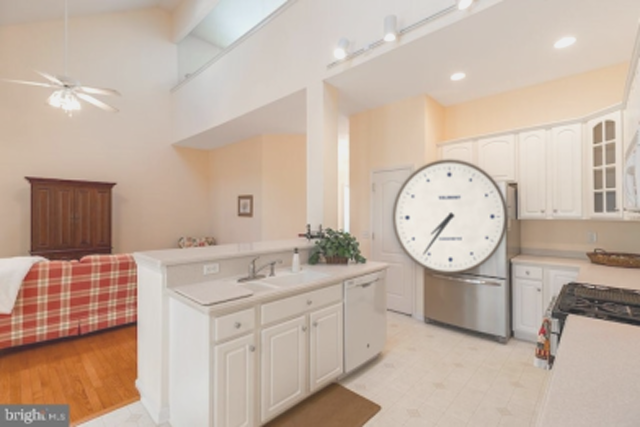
7:36
